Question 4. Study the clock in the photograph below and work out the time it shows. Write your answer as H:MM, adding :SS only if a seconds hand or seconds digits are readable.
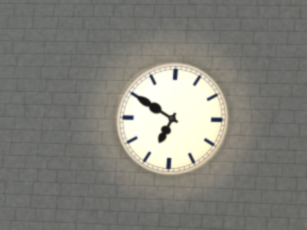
6:50
